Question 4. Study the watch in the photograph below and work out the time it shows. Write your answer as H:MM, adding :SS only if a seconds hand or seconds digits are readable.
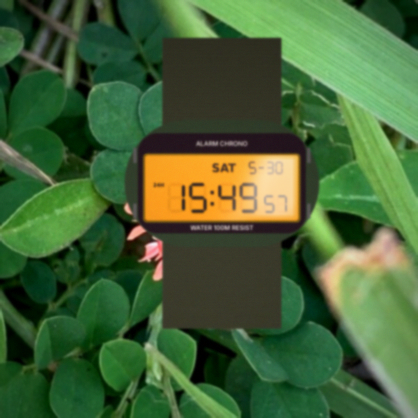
15:49:57
